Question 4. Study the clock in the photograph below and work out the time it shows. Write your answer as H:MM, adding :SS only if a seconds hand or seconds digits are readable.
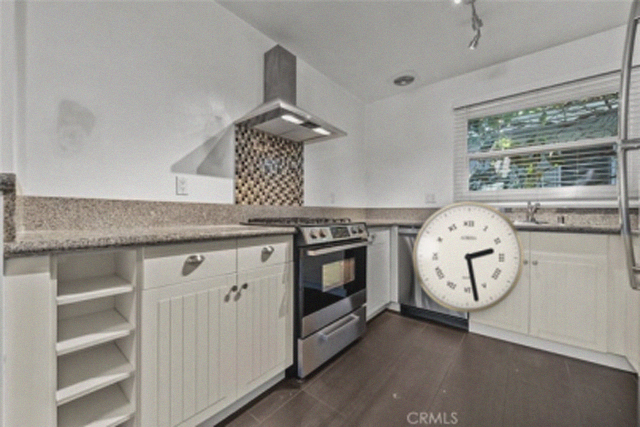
2:28
